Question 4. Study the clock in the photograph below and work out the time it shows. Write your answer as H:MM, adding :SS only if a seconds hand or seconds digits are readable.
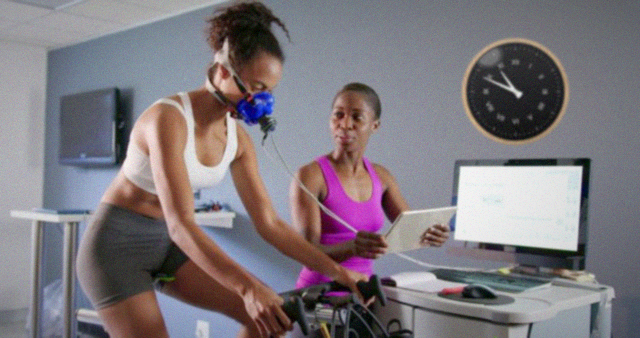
10:49
